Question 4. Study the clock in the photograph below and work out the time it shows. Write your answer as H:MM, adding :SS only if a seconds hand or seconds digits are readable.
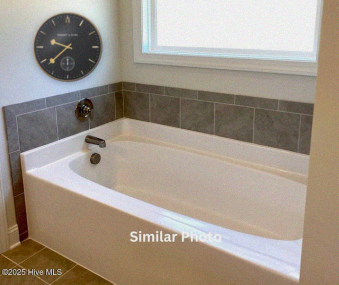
9:38
